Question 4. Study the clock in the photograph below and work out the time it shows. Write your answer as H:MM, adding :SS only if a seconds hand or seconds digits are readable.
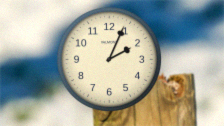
2:04
